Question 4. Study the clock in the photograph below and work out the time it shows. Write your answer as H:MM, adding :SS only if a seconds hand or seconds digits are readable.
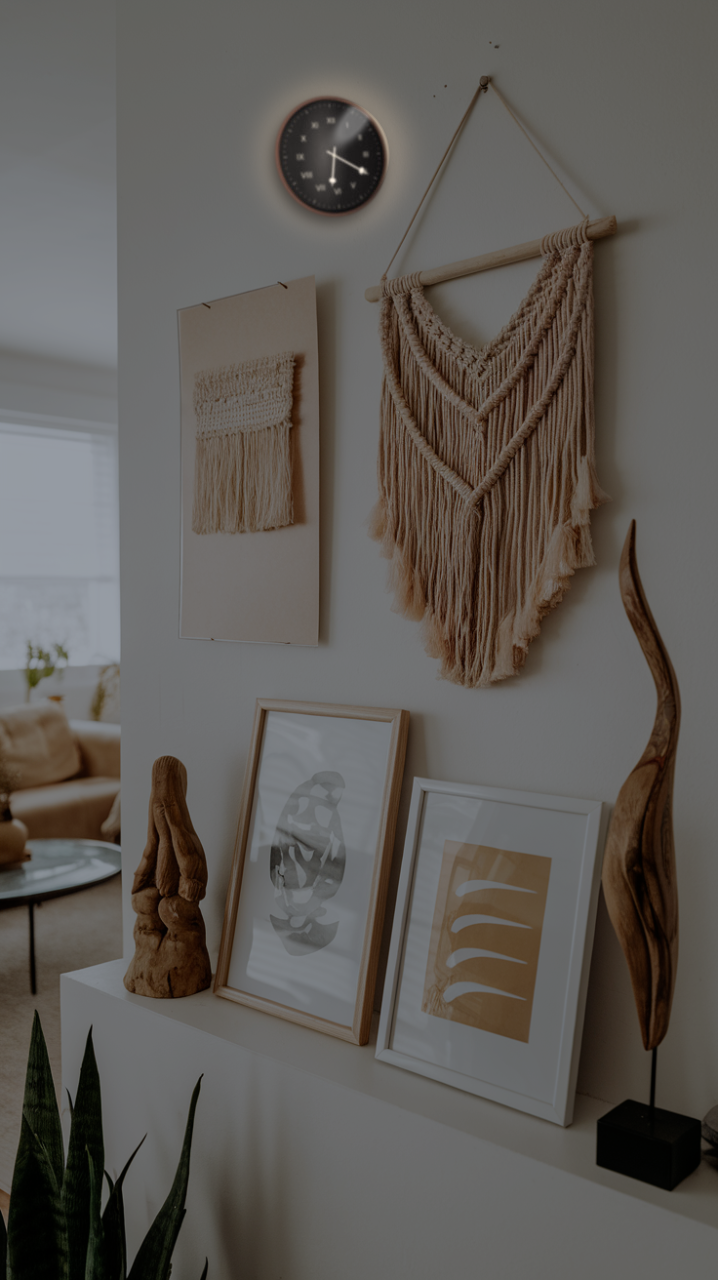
6:20
